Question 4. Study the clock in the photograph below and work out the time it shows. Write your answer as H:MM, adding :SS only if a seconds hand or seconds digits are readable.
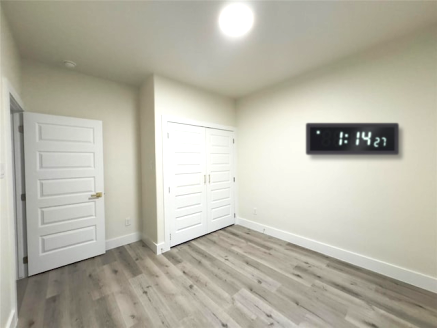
1:14:27
